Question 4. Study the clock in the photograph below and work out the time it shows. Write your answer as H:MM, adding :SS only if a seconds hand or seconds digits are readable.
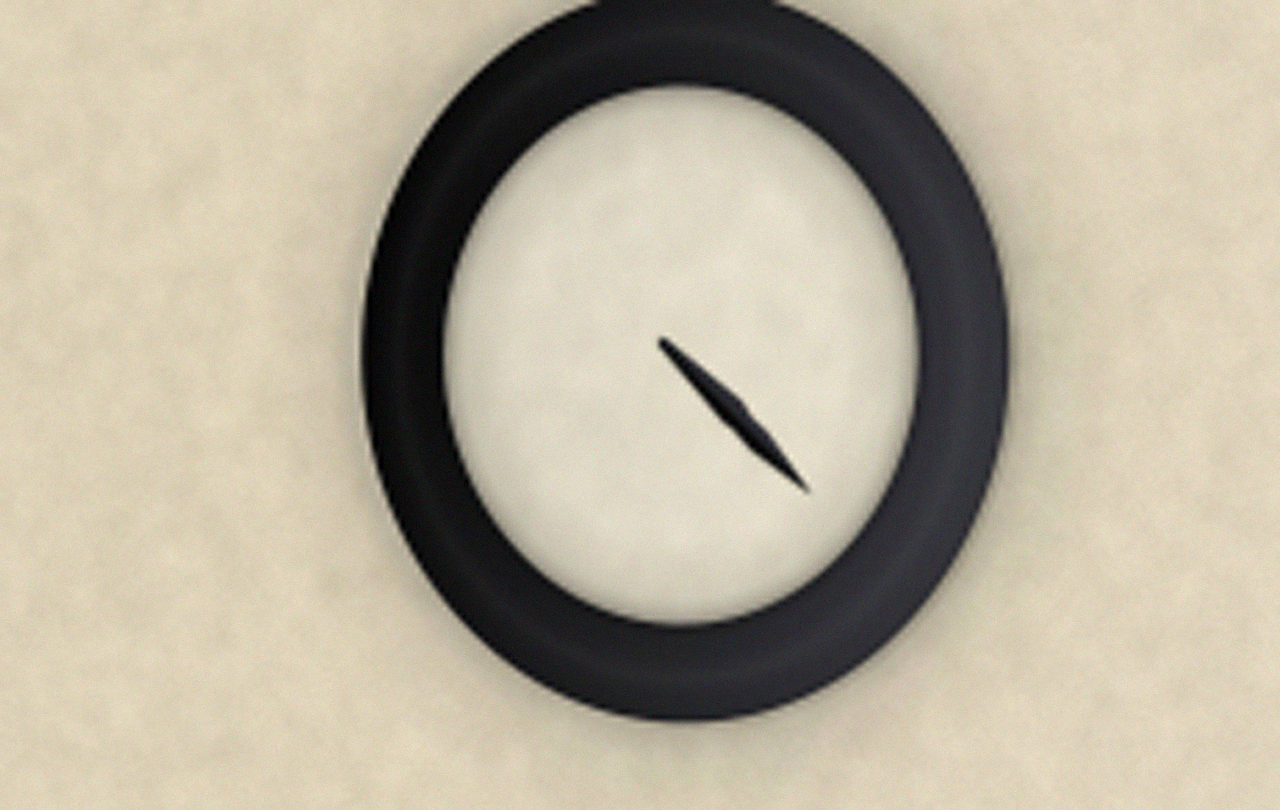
4:22
